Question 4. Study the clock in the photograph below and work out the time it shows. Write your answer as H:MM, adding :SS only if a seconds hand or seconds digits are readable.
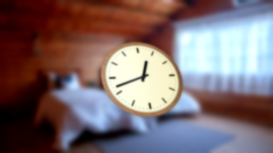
12:42
